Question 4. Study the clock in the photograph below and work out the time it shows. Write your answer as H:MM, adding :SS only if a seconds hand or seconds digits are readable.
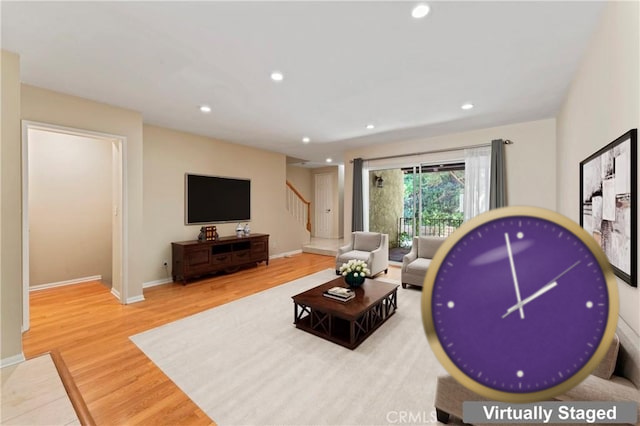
1:58:09
